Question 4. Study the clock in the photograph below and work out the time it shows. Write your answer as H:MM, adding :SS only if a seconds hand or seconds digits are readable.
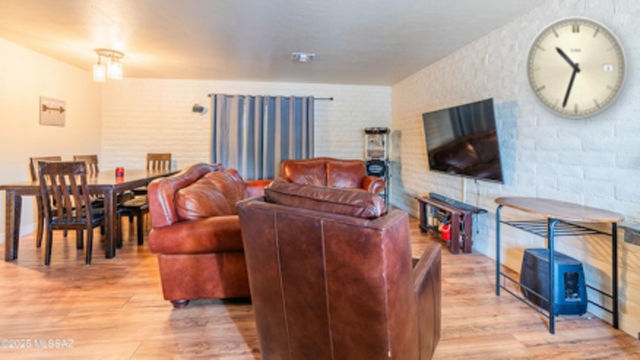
10:33
